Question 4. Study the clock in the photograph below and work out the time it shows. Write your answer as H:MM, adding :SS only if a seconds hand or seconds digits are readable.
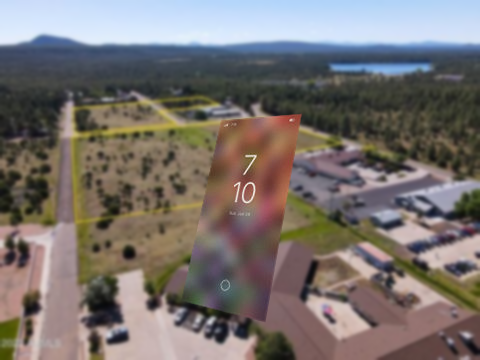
7:10
